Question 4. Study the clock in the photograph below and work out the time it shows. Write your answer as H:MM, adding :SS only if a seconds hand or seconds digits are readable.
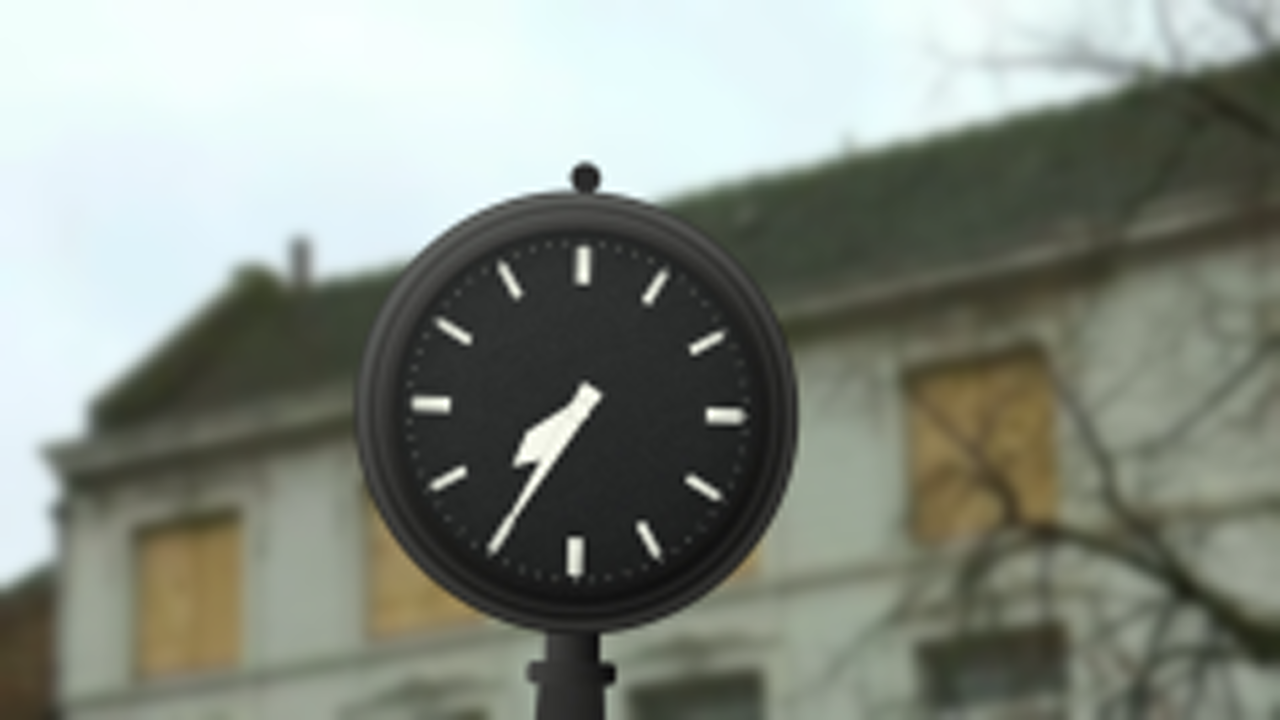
7:35
